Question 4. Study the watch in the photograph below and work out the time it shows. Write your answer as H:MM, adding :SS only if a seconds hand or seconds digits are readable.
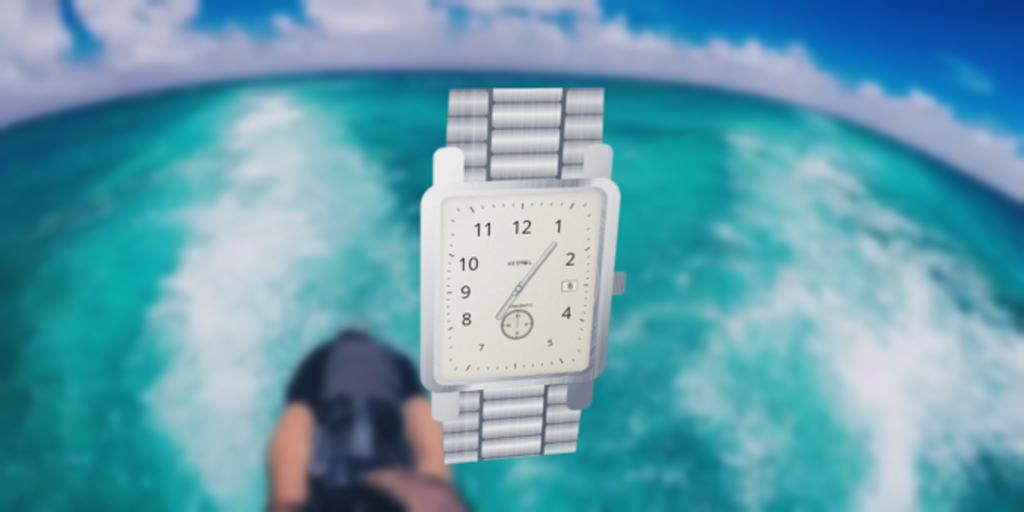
7:06
